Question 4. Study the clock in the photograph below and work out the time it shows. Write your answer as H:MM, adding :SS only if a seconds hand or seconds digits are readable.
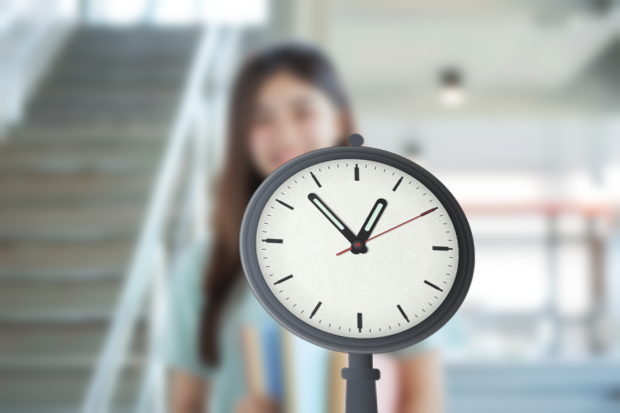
12:53:10
